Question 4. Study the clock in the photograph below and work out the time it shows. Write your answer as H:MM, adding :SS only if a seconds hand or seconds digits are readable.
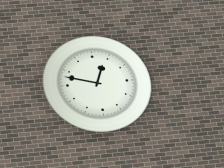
12:48
